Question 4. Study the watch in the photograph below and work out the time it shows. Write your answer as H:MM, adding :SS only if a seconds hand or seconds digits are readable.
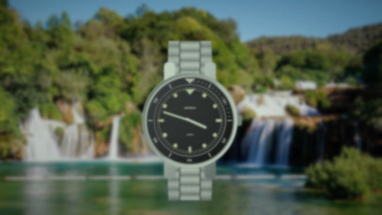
3:48
